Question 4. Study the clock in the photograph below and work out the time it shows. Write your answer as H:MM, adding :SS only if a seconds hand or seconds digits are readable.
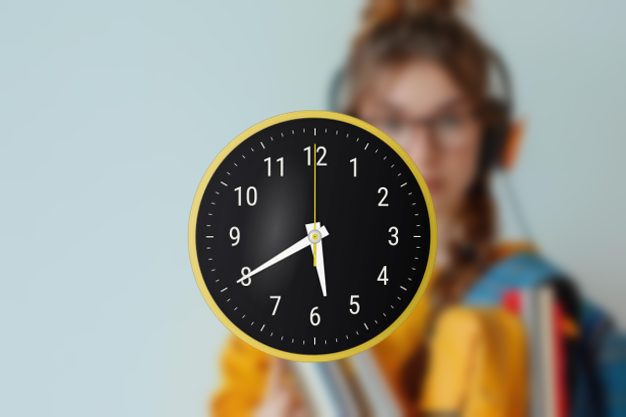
5:40:00
